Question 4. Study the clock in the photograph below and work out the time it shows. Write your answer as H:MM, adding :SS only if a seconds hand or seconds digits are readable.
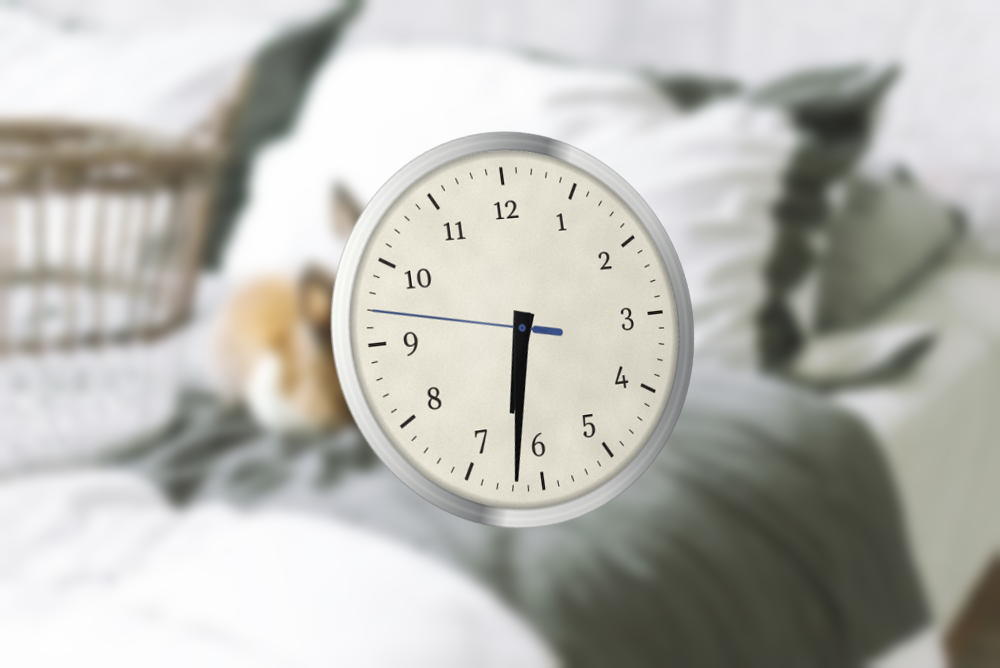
6:31:47
